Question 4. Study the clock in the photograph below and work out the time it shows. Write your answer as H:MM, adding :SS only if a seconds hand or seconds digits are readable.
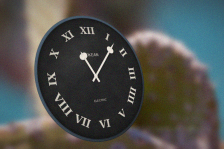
11:07
